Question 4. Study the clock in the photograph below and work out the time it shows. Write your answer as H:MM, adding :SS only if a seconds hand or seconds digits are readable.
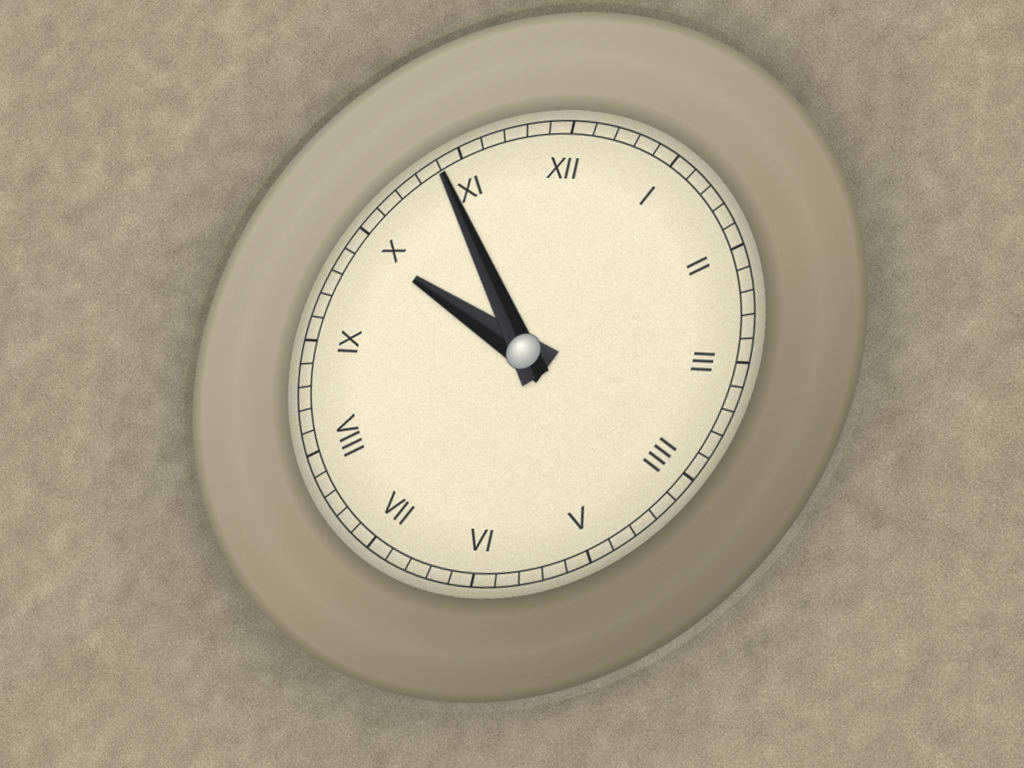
9:54
